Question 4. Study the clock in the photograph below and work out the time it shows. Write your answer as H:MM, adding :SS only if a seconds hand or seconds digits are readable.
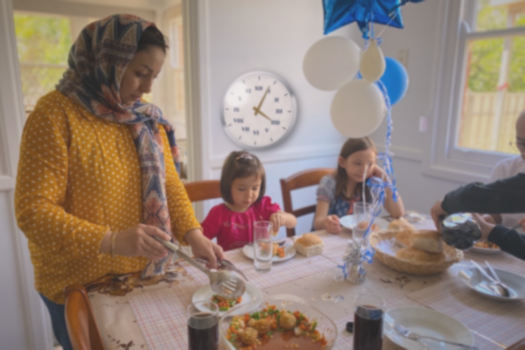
4:04
